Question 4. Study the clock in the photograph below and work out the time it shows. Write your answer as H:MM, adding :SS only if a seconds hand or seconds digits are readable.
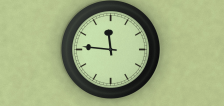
11:46
